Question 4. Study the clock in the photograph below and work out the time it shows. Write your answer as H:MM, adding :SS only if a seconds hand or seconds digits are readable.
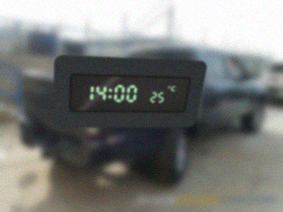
14:00
